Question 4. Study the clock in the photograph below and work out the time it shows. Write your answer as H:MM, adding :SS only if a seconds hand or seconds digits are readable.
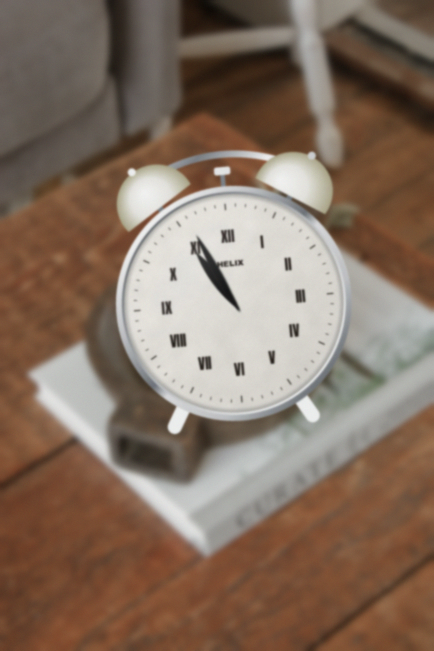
10:56
